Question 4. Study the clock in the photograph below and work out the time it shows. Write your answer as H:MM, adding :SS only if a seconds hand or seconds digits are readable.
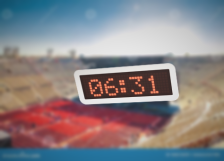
6:31
